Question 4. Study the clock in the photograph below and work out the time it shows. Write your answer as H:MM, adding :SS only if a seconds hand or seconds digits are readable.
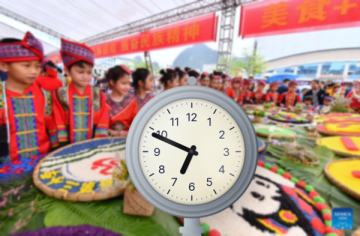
6:49
